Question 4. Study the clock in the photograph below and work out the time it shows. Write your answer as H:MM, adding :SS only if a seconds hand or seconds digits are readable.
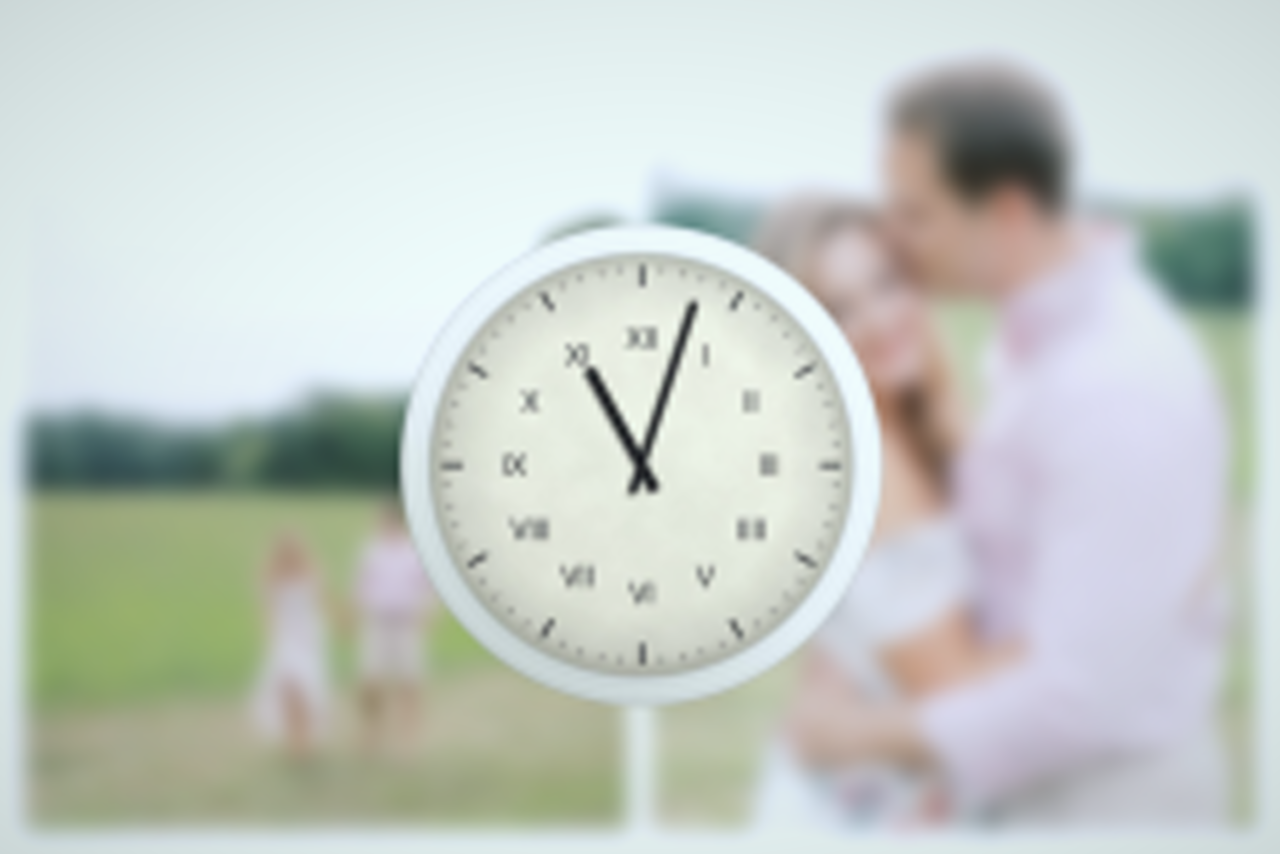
11:03
